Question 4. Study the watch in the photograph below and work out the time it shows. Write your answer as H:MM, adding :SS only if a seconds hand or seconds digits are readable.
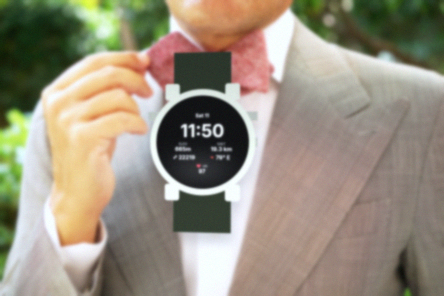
11:50
